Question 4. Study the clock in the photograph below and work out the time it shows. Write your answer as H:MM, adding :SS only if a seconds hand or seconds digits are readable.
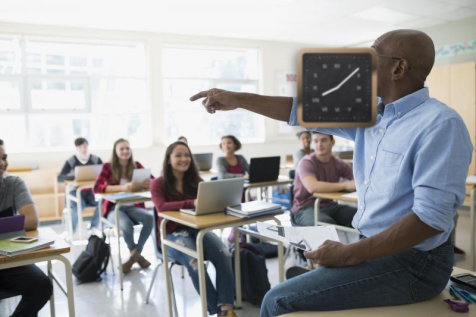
8:08
